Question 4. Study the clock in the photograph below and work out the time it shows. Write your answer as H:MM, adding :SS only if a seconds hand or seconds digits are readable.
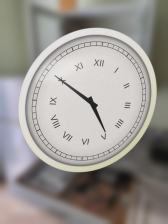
4:50
